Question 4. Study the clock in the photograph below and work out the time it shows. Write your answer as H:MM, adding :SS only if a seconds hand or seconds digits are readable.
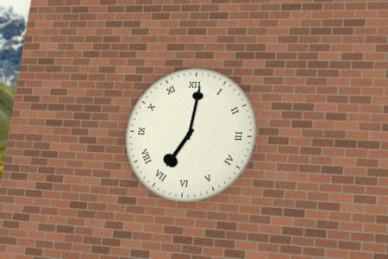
7:01
